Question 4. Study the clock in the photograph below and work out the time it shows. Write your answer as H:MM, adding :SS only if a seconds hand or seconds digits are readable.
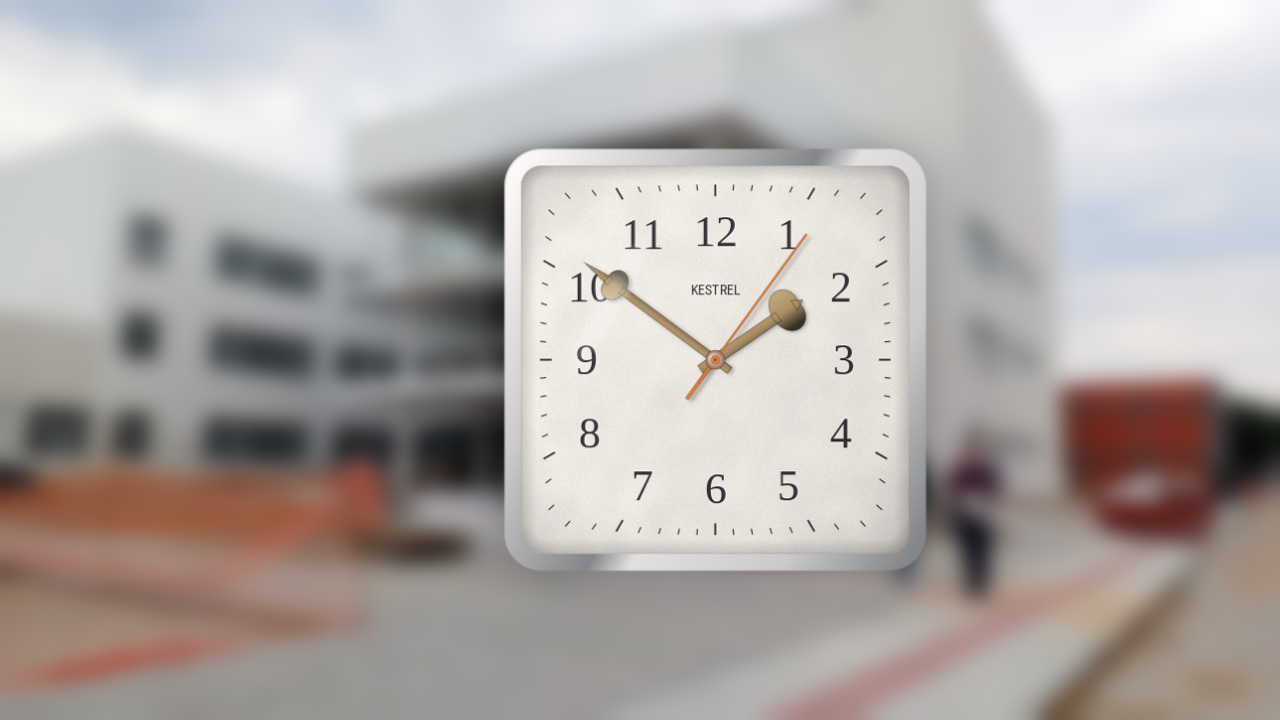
1:51:06
